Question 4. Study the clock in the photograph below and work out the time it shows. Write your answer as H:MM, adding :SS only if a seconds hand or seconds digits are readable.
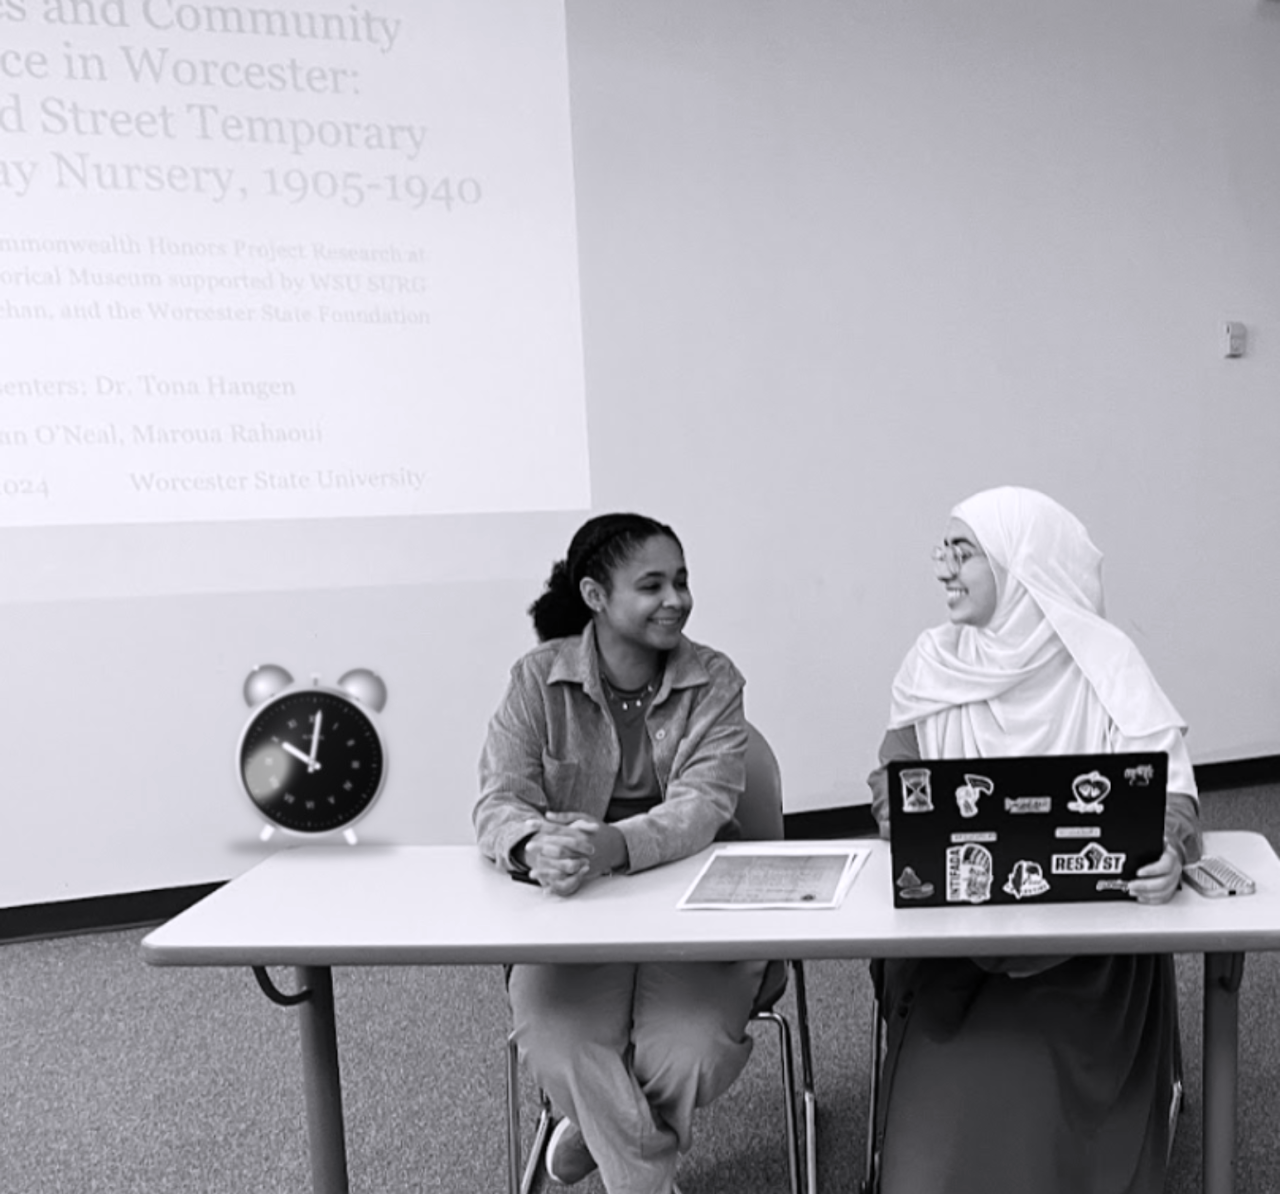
10:01
